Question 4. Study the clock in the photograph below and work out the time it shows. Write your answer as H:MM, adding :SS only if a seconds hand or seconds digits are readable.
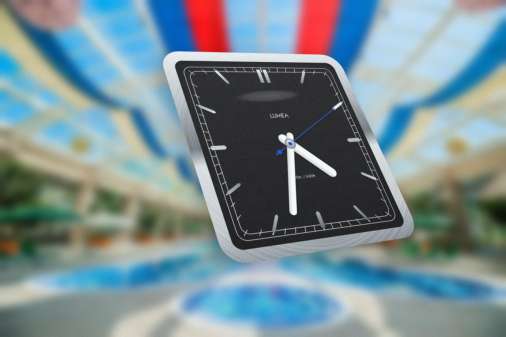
4:33:10
